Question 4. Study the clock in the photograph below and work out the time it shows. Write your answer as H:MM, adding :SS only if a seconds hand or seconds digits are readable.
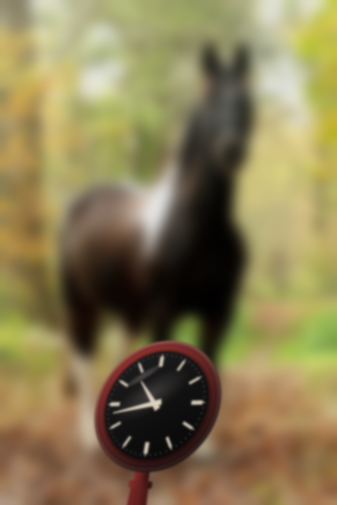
10:43
